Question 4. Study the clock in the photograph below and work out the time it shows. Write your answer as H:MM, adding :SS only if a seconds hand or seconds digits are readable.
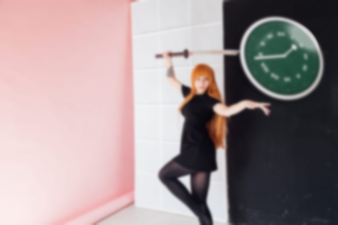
1:44
